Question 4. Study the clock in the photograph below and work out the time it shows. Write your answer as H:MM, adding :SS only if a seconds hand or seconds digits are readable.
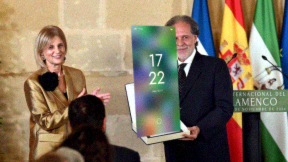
17:22
